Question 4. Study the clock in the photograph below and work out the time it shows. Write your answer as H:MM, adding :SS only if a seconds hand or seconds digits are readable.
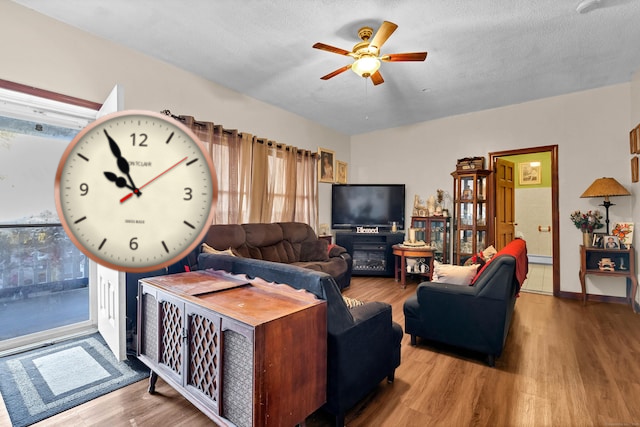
9:55:09
